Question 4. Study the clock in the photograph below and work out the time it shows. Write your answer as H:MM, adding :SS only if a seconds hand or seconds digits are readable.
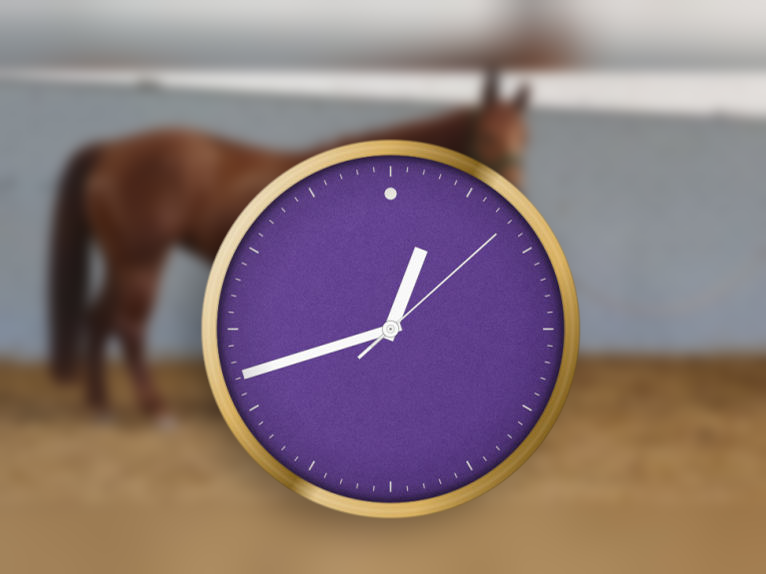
12:42:08
